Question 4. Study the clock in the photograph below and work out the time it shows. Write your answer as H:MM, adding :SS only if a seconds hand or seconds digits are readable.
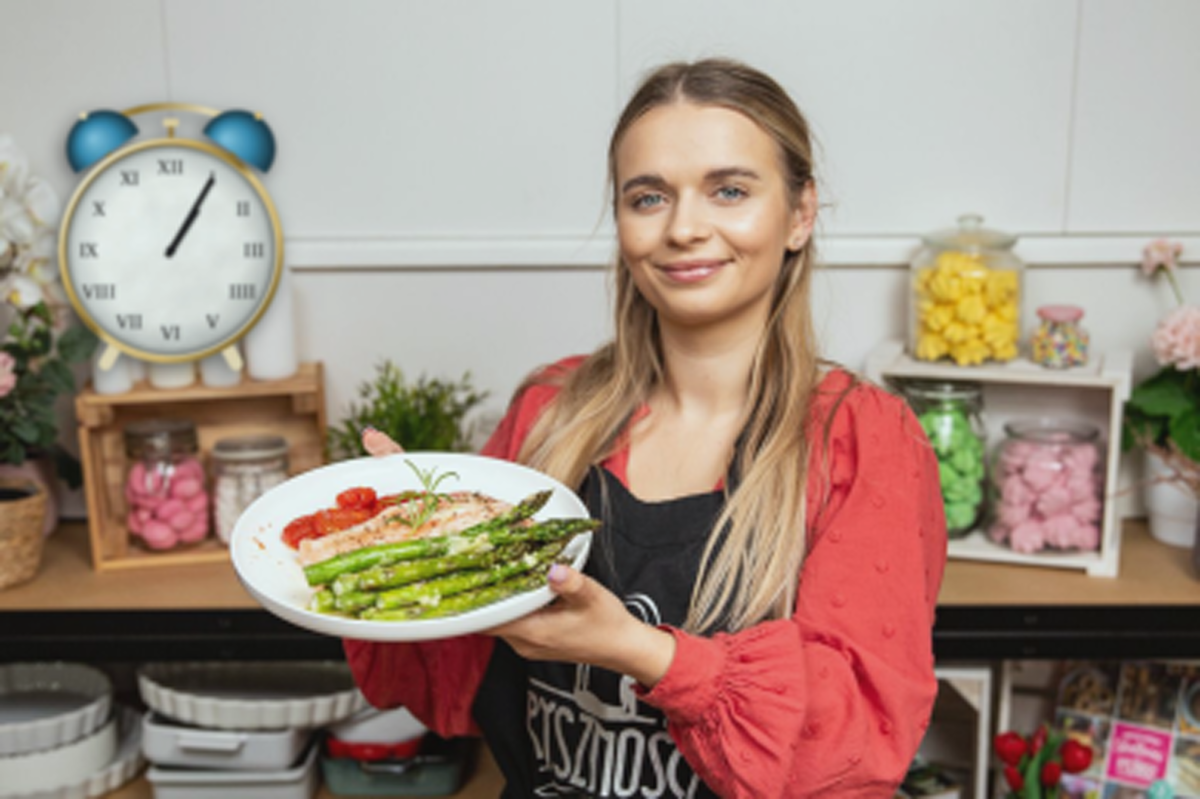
1:05
